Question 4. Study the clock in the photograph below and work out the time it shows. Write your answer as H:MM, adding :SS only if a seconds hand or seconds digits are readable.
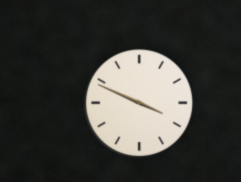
3:49
